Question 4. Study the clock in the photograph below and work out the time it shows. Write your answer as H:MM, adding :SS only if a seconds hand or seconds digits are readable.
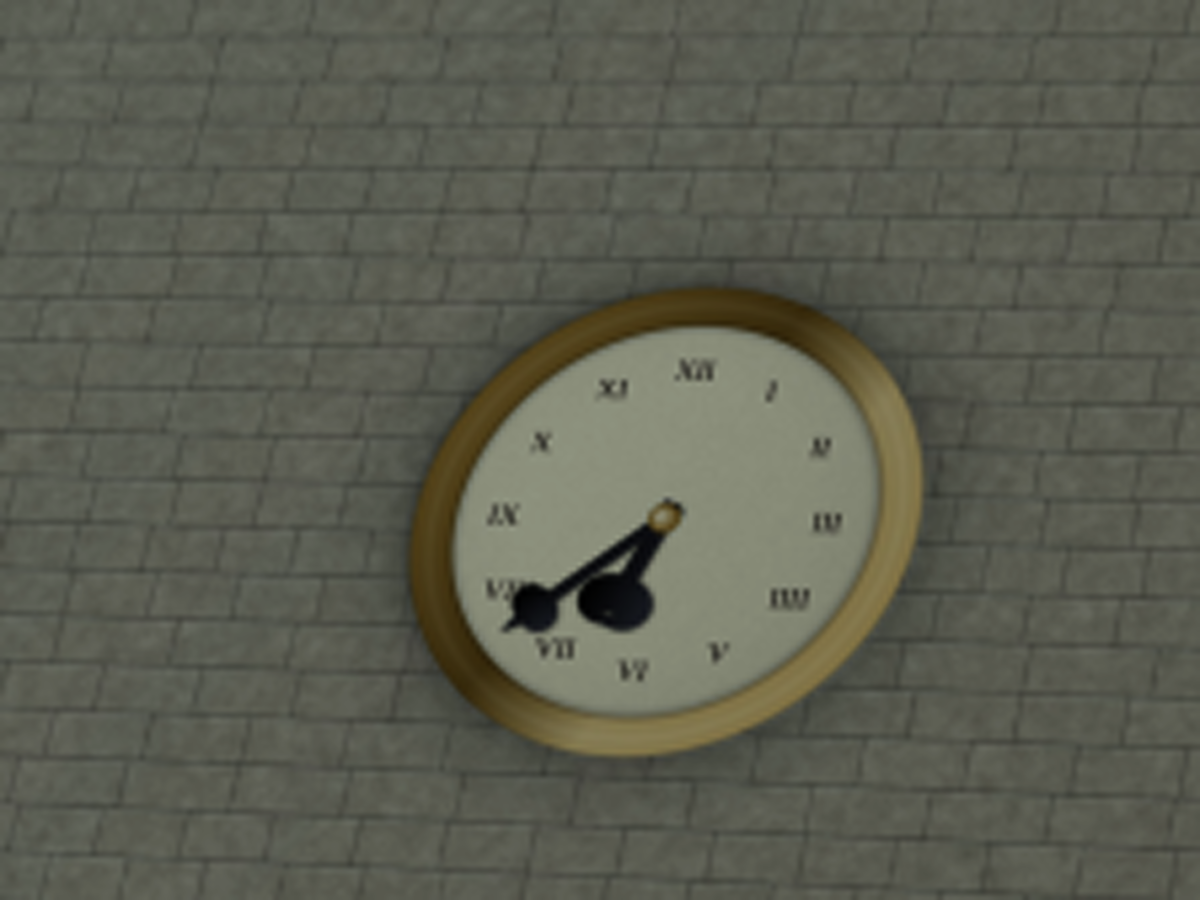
6:38
